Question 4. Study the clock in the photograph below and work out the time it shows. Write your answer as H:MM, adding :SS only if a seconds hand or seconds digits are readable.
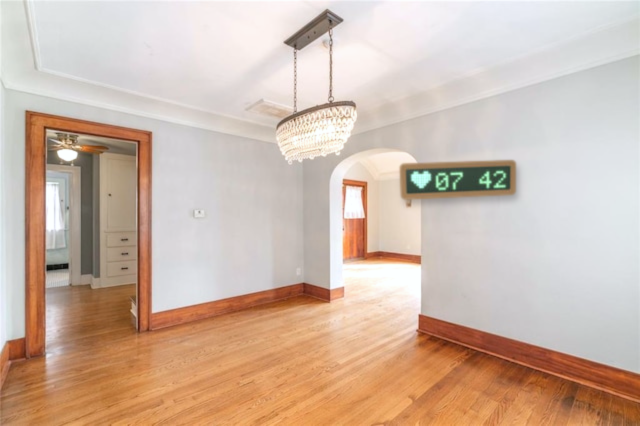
7:42
